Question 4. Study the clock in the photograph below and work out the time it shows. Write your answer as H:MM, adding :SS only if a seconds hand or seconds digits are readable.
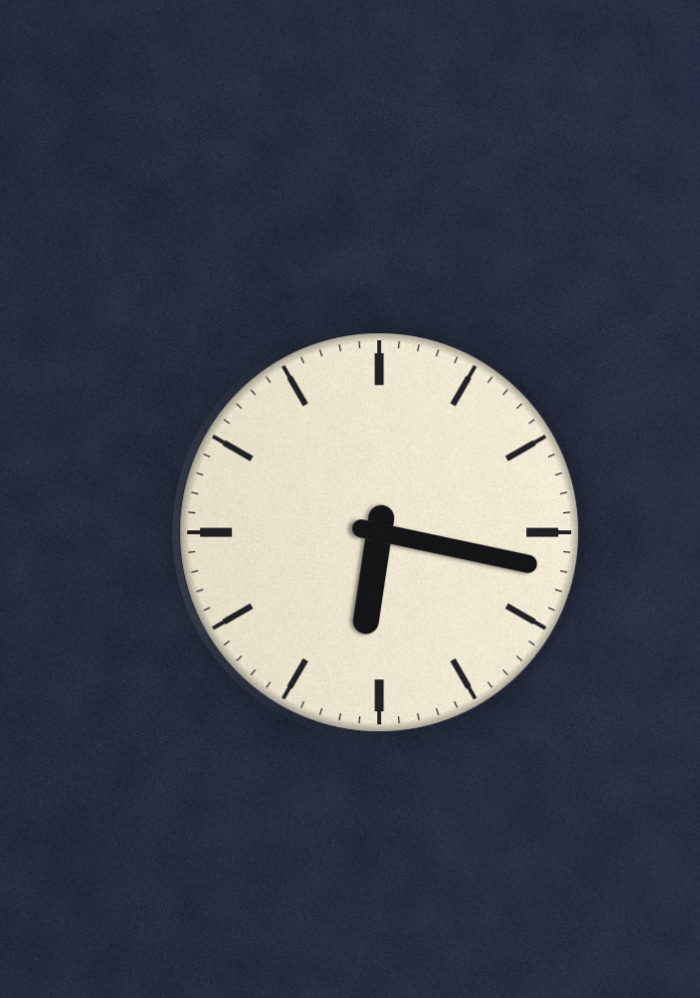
6:17
